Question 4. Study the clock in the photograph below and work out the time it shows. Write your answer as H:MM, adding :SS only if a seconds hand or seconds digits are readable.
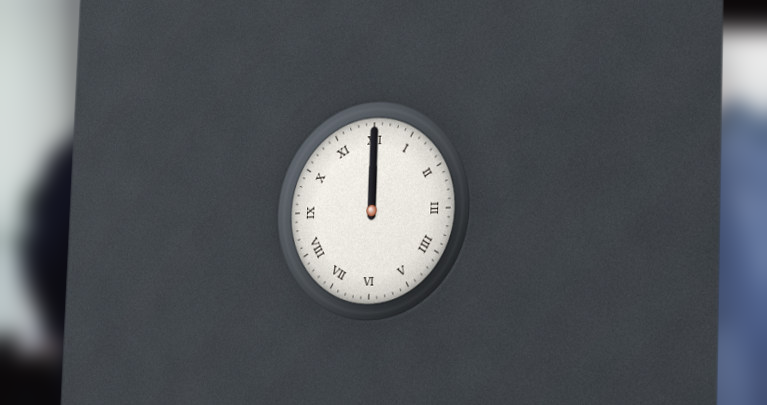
12:00
